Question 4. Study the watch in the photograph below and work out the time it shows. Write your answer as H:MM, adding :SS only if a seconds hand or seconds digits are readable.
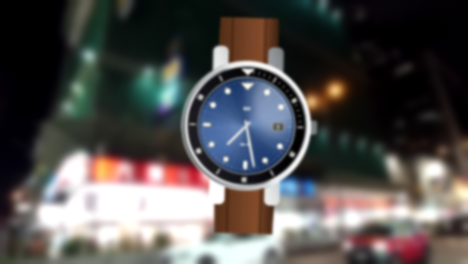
7:28
